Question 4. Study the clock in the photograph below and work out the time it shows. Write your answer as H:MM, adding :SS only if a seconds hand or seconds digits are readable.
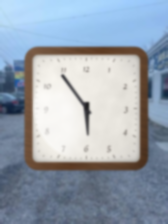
5:54
